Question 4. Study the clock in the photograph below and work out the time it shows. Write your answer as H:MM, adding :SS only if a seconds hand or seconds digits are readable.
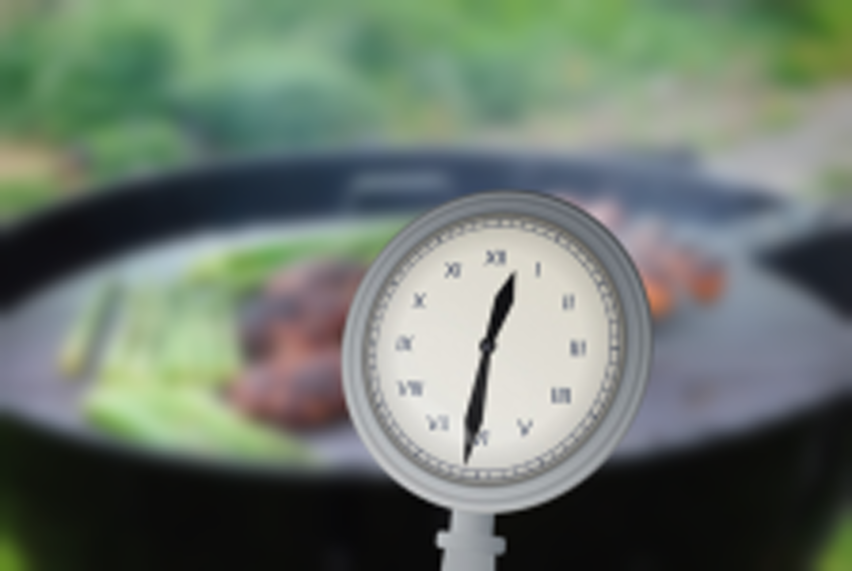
12:31
